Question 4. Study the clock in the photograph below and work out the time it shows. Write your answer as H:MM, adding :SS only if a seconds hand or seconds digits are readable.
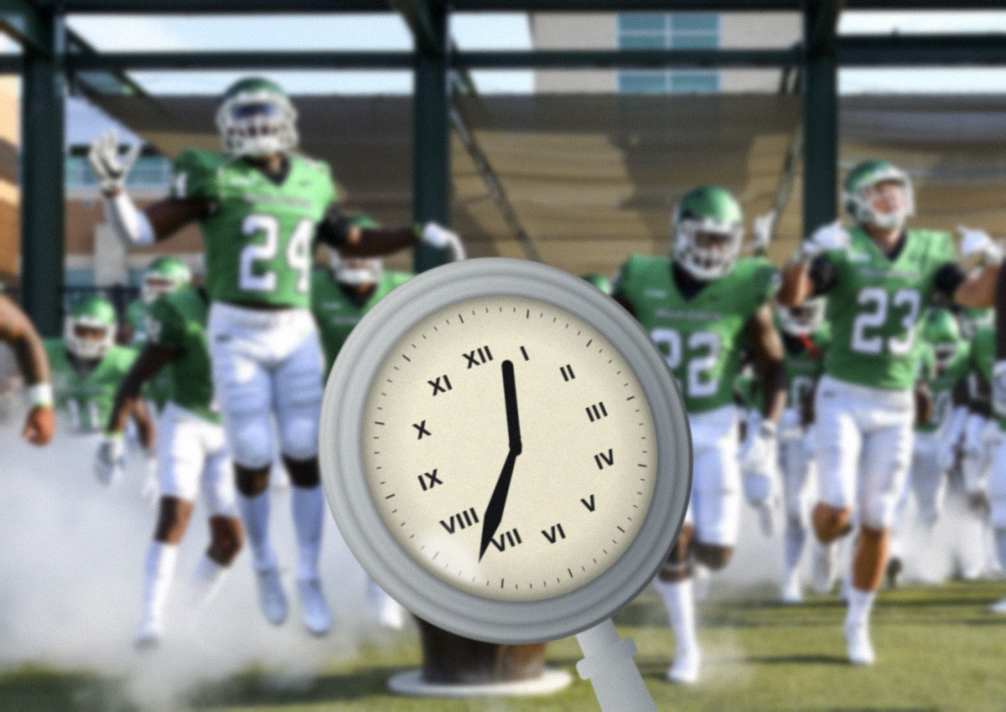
12:37
